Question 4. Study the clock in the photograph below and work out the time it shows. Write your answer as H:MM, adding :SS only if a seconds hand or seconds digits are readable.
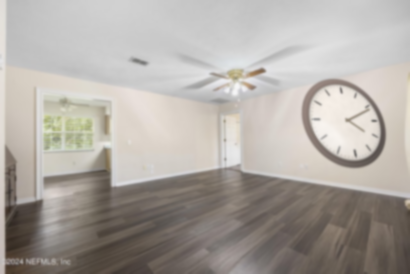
4:11
